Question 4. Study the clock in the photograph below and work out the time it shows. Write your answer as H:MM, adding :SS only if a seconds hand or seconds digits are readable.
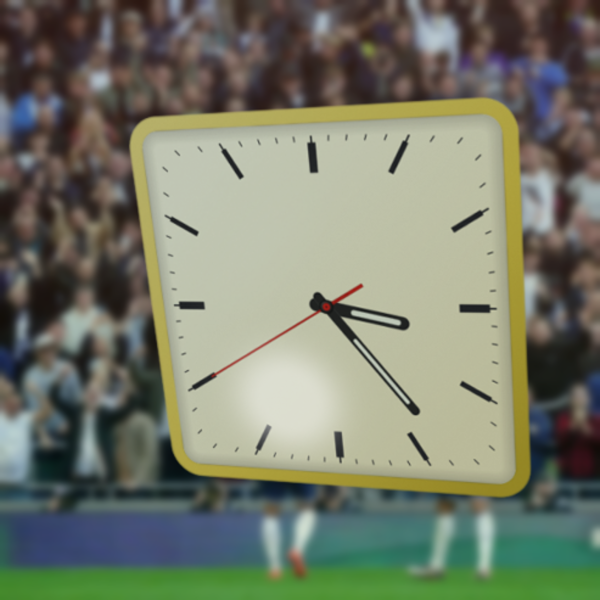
3:23:40
